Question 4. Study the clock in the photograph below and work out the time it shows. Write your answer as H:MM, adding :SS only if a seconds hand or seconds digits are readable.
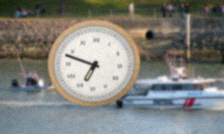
6:48
